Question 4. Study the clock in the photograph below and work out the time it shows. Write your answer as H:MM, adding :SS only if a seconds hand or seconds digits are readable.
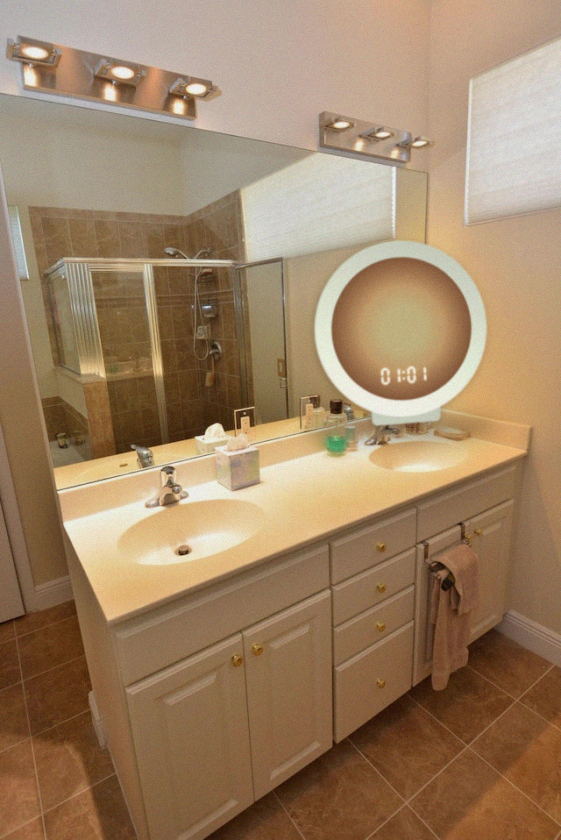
1:01
